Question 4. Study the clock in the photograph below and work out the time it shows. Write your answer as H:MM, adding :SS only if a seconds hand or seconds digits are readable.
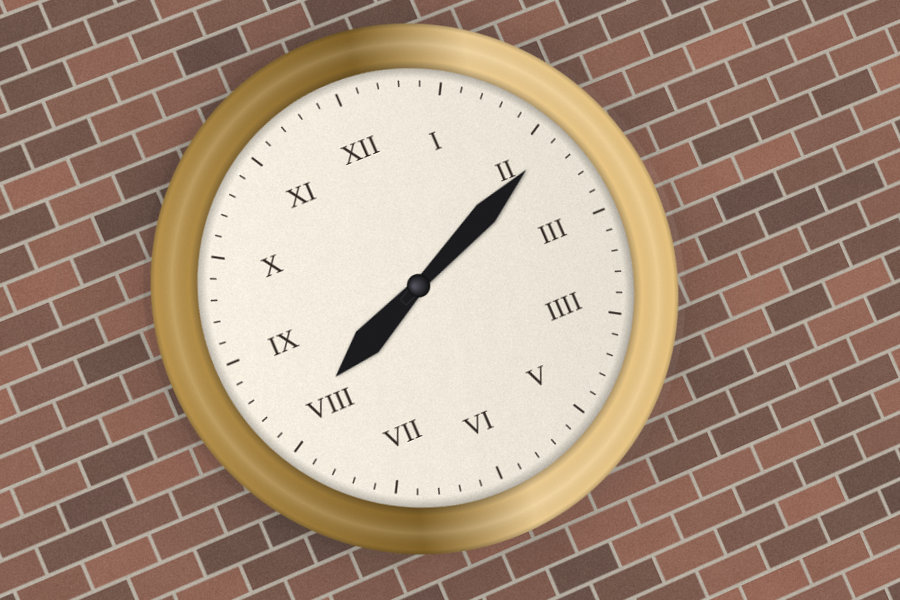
8:11
